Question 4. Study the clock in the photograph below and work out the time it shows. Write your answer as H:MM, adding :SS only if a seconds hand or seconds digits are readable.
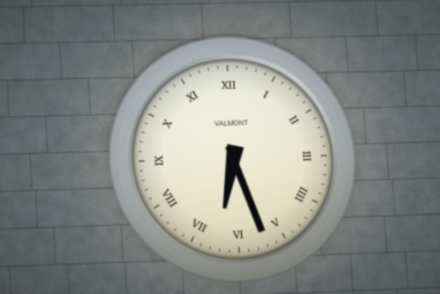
6:27
